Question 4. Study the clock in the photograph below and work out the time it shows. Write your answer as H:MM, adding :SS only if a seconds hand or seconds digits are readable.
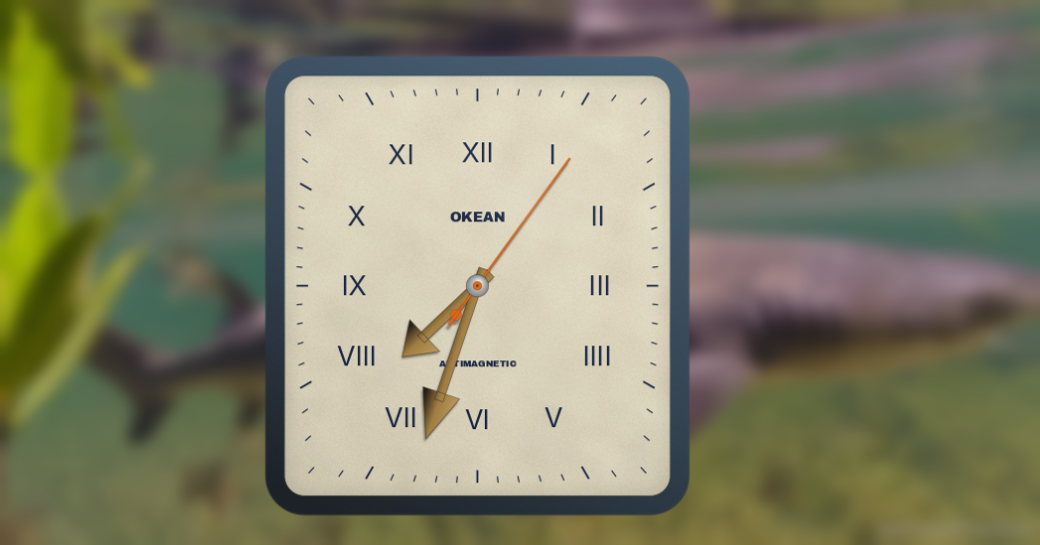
7:33:06
